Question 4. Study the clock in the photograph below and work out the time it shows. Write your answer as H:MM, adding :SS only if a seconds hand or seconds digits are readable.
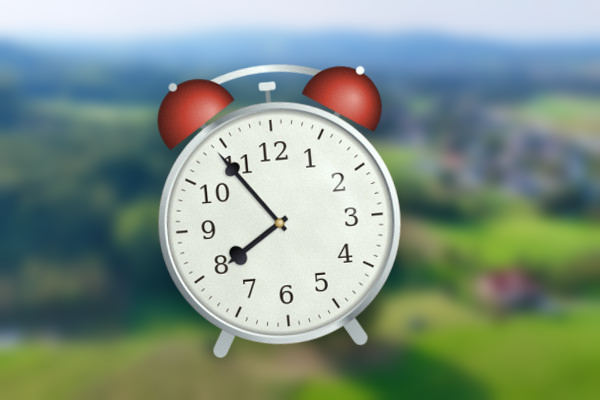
7:54
